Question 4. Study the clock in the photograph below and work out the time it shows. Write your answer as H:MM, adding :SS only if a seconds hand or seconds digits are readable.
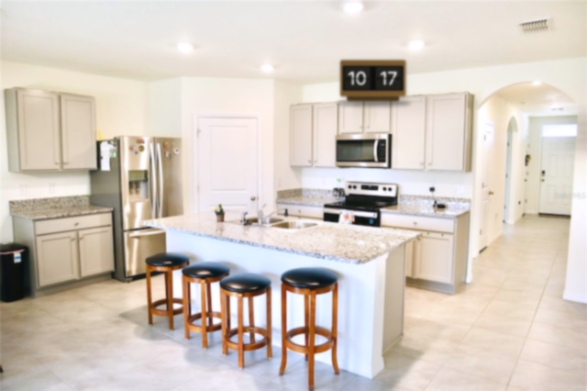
10:17
